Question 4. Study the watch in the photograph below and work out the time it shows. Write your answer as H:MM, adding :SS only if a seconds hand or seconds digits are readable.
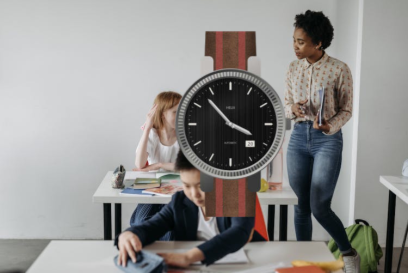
3:53
